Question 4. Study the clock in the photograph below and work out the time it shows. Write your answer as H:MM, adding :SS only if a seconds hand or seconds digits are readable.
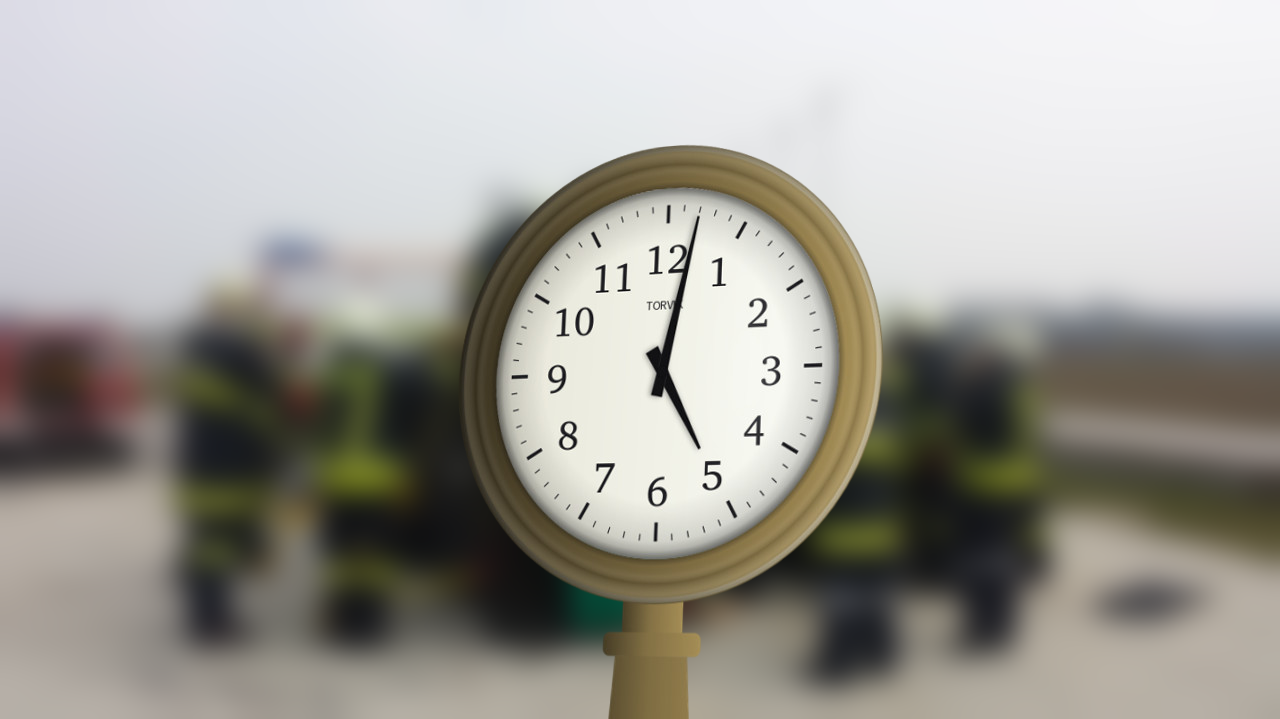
5:02
